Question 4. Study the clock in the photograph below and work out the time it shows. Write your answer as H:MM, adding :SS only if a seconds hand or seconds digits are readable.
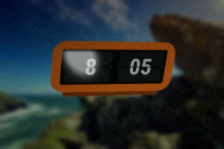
8:05
